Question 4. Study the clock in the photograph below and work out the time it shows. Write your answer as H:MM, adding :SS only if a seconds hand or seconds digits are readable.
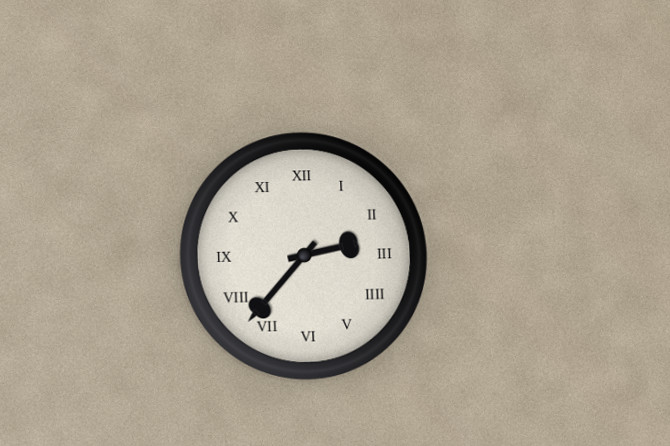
2:37
